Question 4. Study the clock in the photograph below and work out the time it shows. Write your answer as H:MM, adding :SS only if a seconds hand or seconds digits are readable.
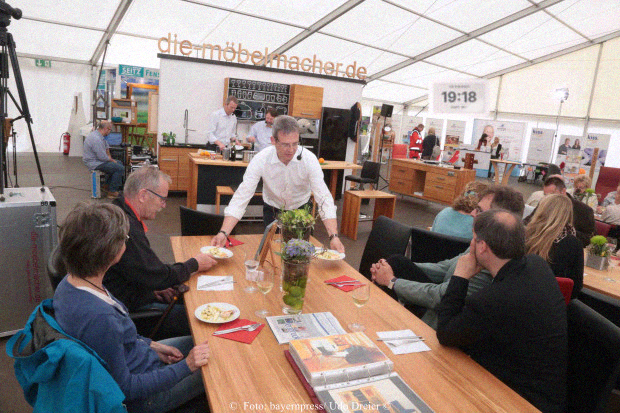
19:18
